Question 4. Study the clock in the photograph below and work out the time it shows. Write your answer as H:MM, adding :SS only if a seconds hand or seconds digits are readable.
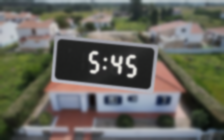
5:45
